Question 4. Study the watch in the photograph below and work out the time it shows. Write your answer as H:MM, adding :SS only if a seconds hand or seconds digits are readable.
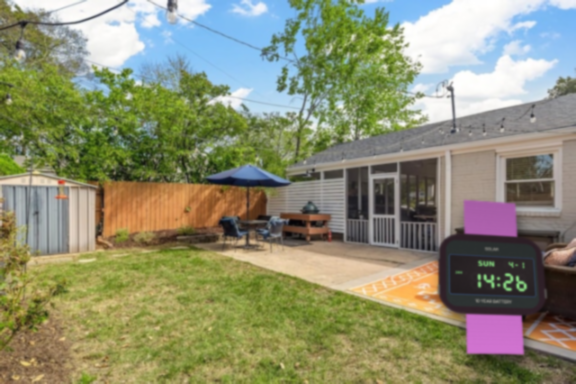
14:26
